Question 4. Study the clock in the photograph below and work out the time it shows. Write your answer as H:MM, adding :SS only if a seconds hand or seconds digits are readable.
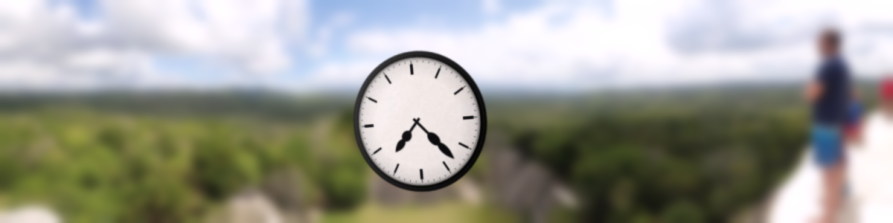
7:23
